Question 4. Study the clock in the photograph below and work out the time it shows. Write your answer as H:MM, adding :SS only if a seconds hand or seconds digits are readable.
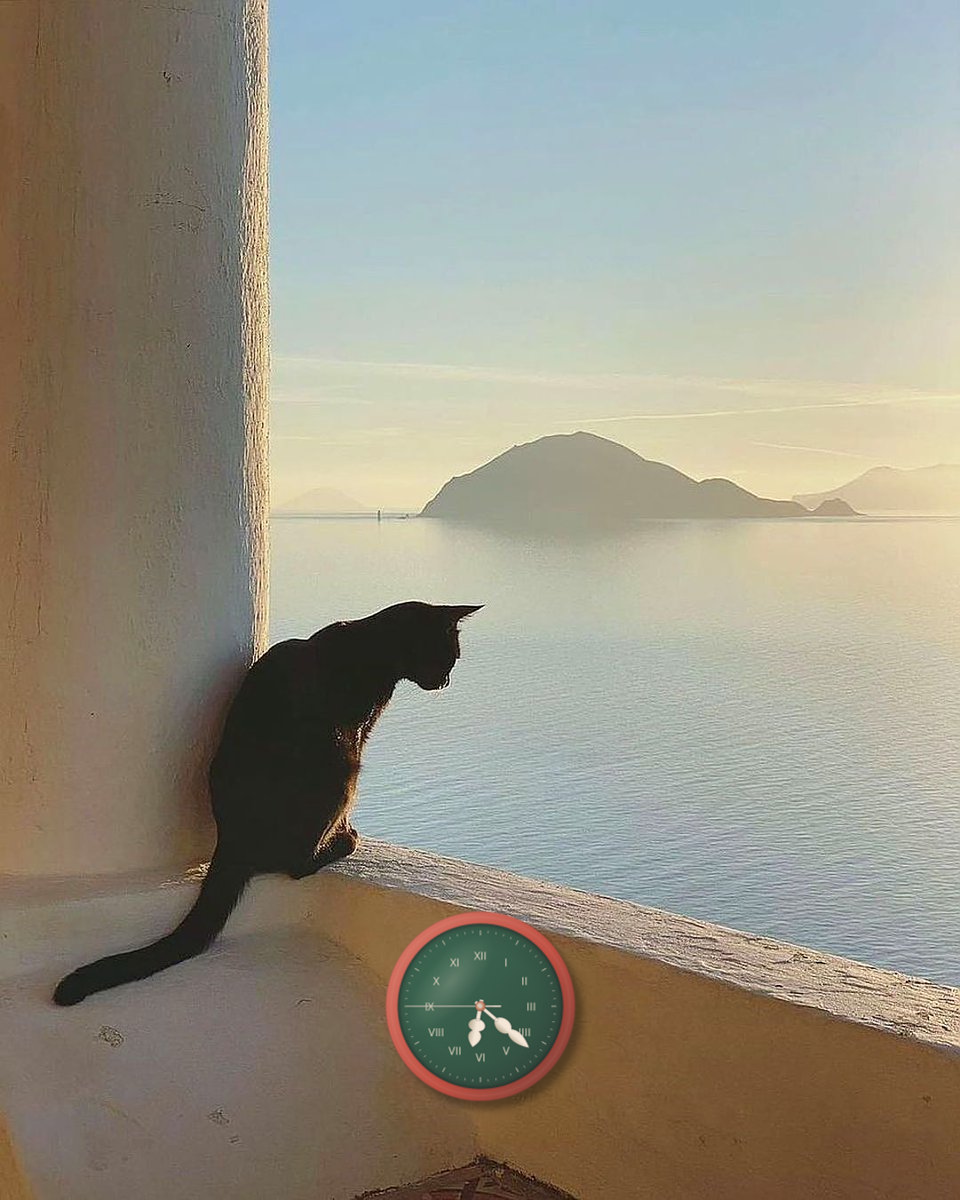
6:21:45
